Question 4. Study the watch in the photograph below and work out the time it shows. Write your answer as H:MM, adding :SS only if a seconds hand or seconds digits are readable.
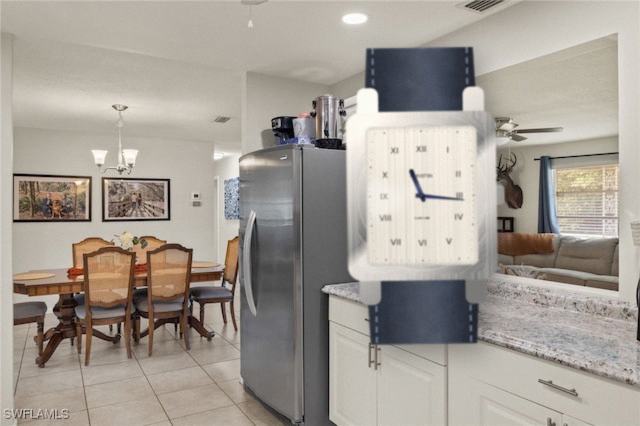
11:16
